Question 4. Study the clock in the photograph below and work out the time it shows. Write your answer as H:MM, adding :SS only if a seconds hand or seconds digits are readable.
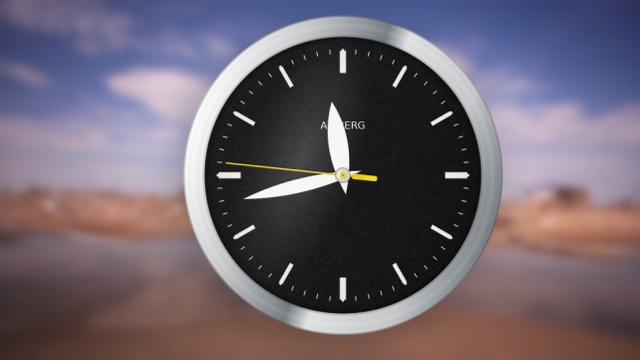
11:42:46
